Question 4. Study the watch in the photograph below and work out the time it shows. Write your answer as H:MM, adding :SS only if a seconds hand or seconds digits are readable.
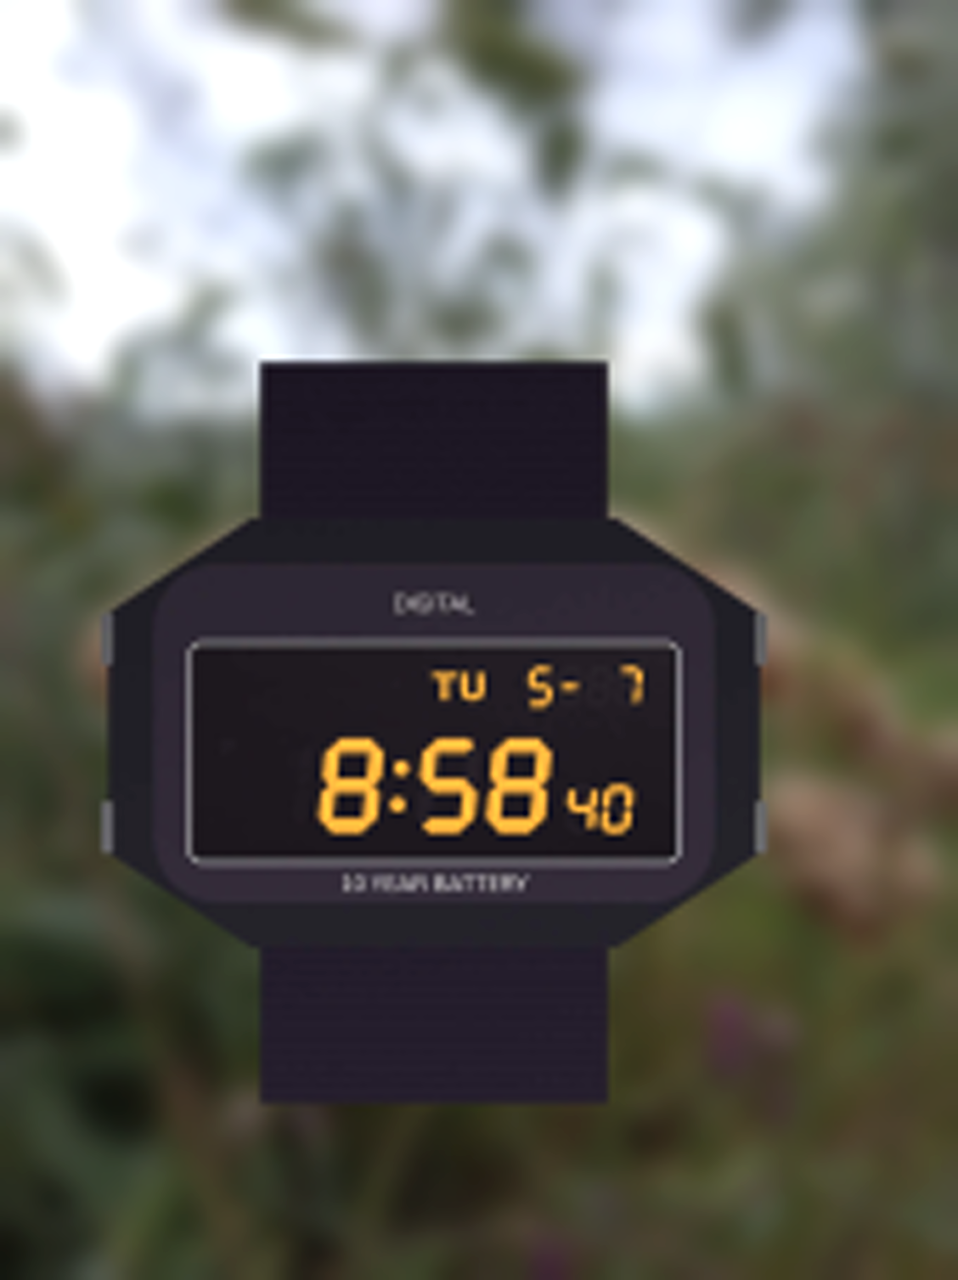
8:58:40
